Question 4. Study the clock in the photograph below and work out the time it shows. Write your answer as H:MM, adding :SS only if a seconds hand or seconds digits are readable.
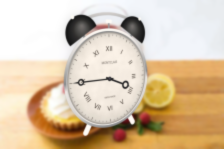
3:45
